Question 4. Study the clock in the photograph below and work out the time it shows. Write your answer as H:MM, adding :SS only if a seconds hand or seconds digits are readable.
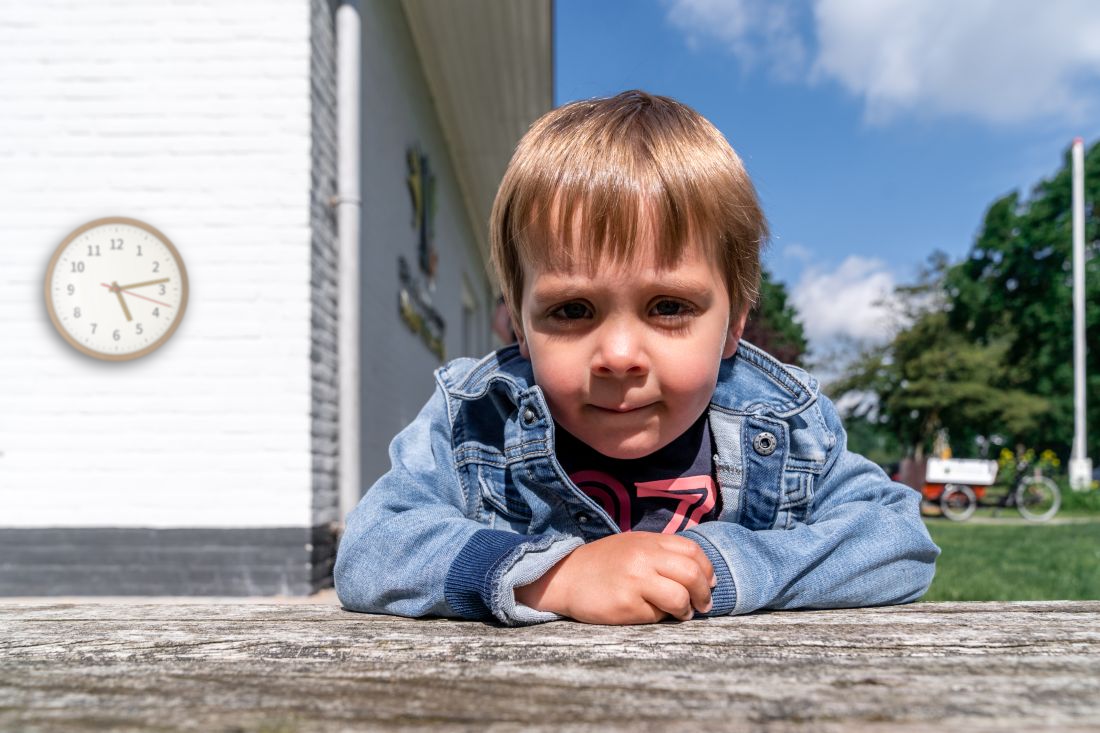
5:13:18
